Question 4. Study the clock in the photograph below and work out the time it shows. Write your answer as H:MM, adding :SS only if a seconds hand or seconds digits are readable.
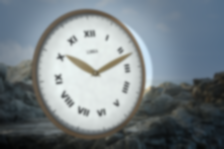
10:12
